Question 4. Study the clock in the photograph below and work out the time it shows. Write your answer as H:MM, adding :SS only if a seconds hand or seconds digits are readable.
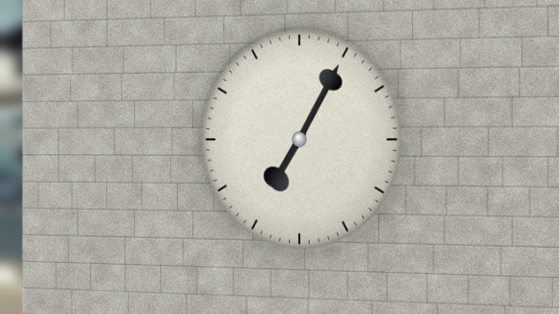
7:05
